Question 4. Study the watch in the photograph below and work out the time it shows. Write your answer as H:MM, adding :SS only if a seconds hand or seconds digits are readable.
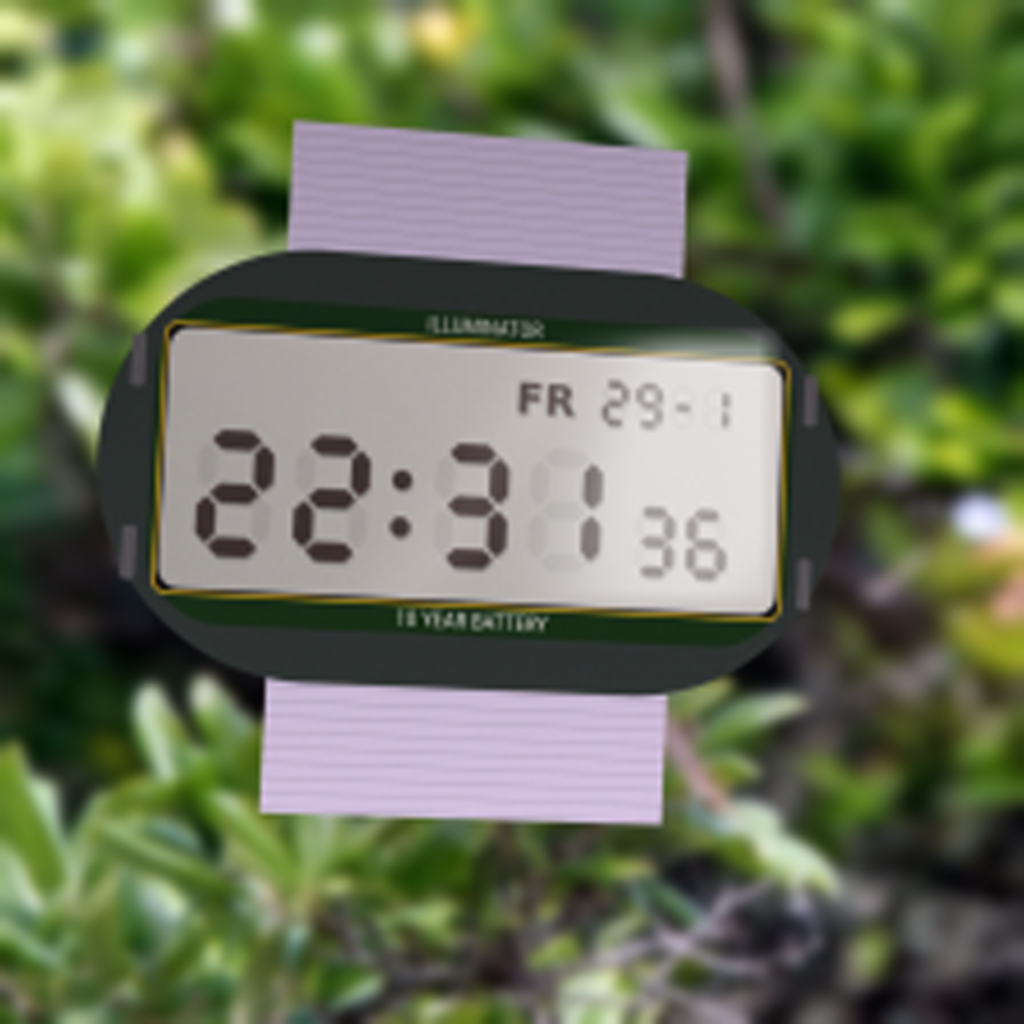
22:31:36
